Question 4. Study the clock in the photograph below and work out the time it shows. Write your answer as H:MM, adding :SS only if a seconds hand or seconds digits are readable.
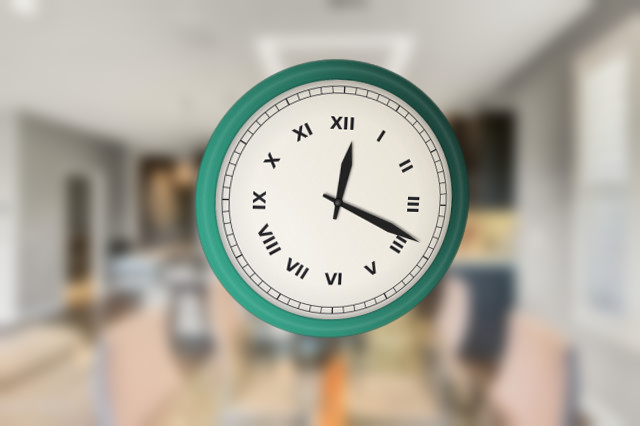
12:19
